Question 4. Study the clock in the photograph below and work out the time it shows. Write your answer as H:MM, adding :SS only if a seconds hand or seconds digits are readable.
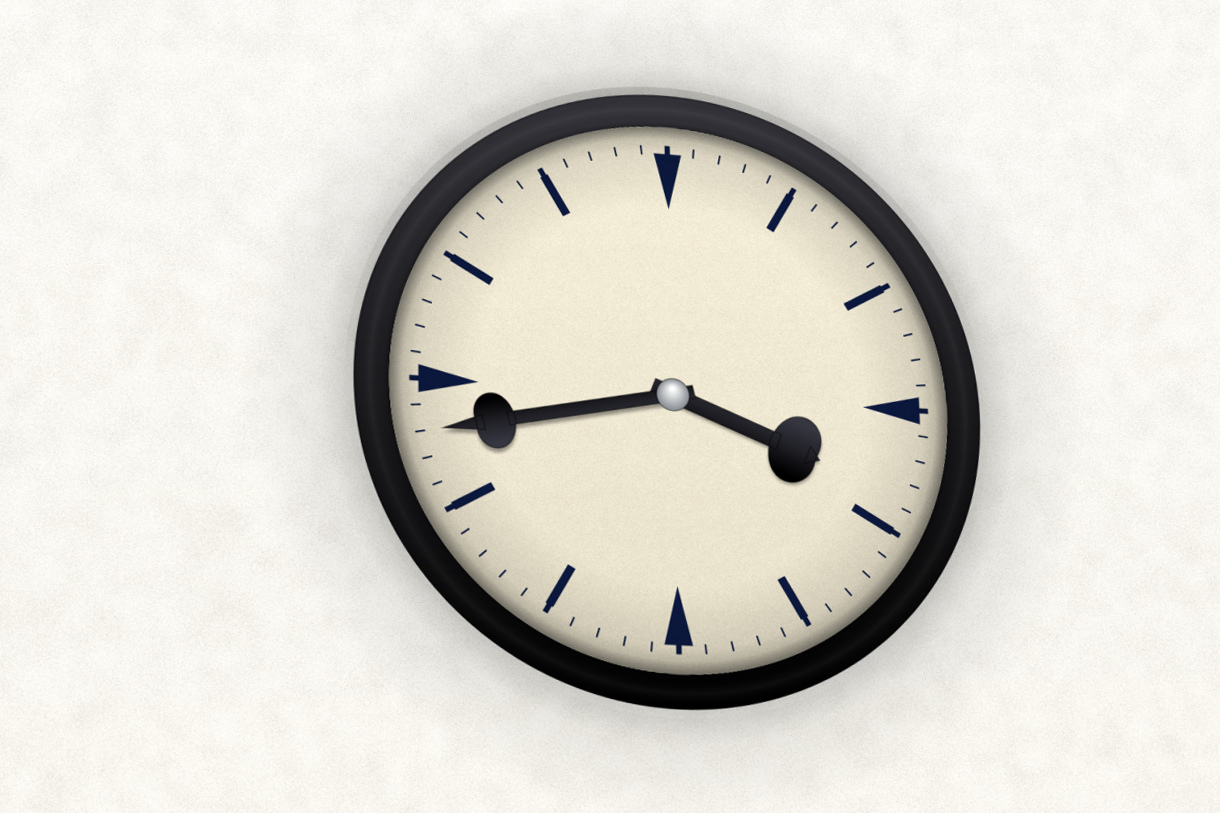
3:43
